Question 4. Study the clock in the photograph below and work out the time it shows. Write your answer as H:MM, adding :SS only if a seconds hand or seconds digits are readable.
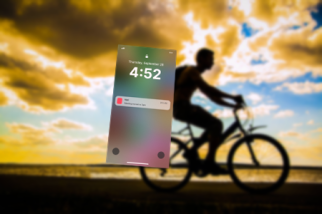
4:52
